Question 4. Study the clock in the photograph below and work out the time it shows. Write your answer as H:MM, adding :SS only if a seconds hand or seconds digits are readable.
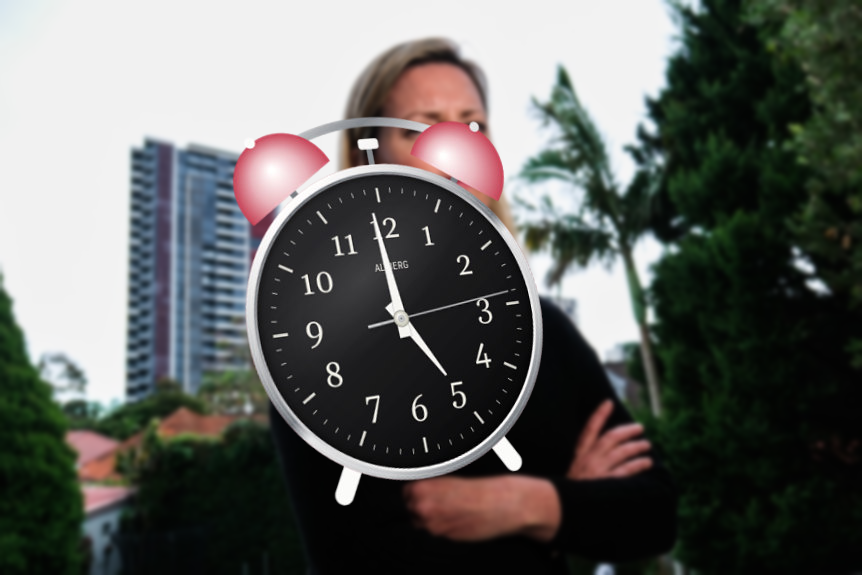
4:59:14
